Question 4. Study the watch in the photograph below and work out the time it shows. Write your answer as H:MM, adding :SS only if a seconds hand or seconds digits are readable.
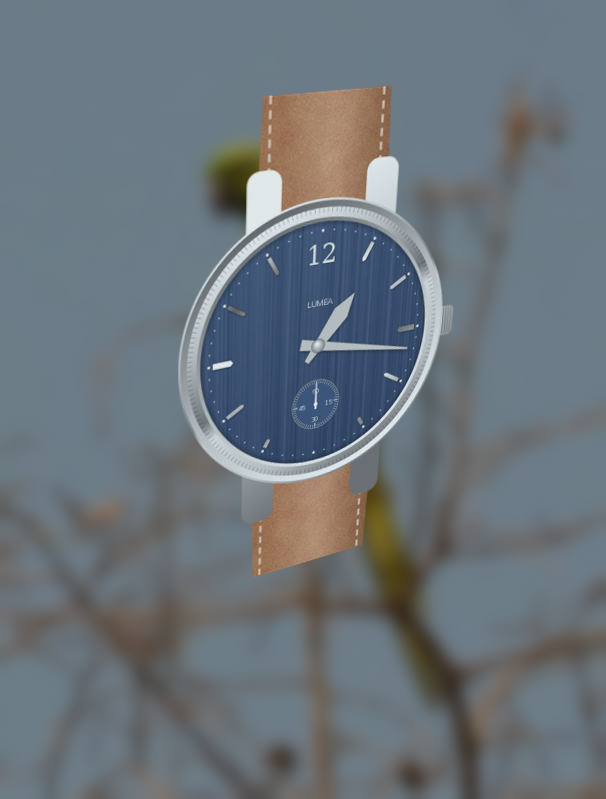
1:17
